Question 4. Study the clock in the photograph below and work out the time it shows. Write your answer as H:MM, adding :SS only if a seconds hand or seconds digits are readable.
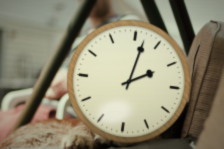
2:02
